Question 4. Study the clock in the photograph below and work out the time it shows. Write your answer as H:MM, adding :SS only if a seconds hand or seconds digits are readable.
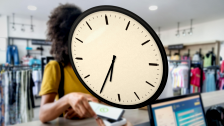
6:35
